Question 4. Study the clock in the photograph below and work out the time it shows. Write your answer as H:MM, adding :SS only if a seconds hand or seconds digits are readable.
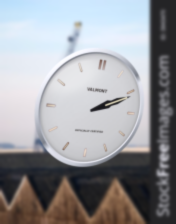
2:11
